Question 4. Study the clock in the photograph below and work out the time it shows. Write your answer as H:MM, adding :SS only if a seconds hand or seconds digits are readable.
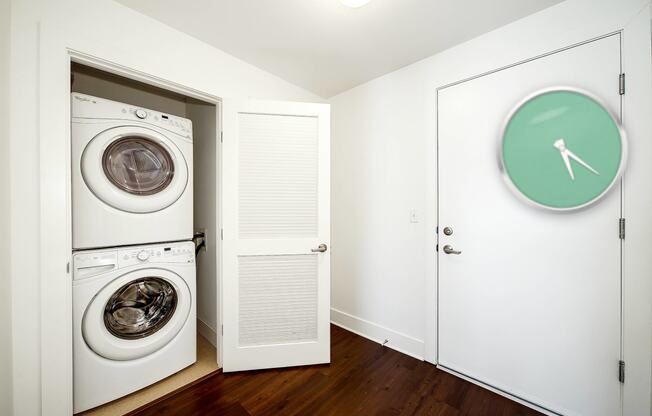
5:21
